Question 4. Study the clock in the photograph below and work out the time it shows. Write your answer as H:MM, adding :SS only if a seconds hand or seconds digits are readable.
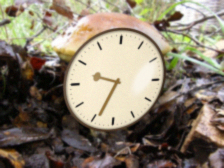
9:34
